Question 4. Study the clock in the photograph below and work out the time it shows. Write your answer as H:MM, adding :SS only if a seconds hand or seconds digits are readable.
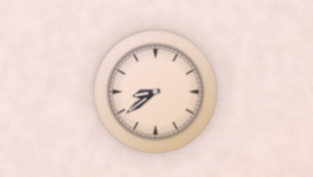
8:39
